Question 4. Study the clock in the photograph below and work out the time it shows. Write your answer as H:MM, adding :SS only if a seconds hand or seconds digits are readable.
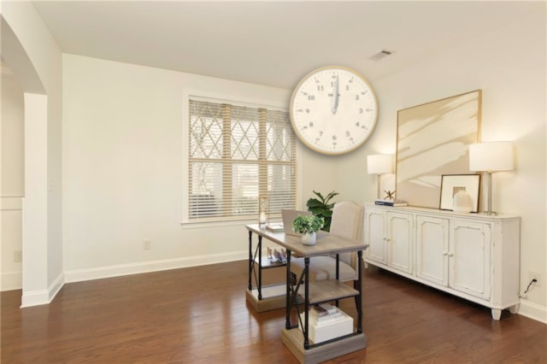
12:01
